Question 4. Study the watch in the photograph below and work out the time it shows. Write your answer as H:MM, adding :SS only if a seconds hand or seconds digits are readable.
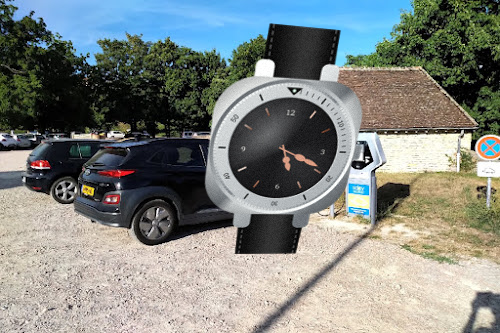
5:19
